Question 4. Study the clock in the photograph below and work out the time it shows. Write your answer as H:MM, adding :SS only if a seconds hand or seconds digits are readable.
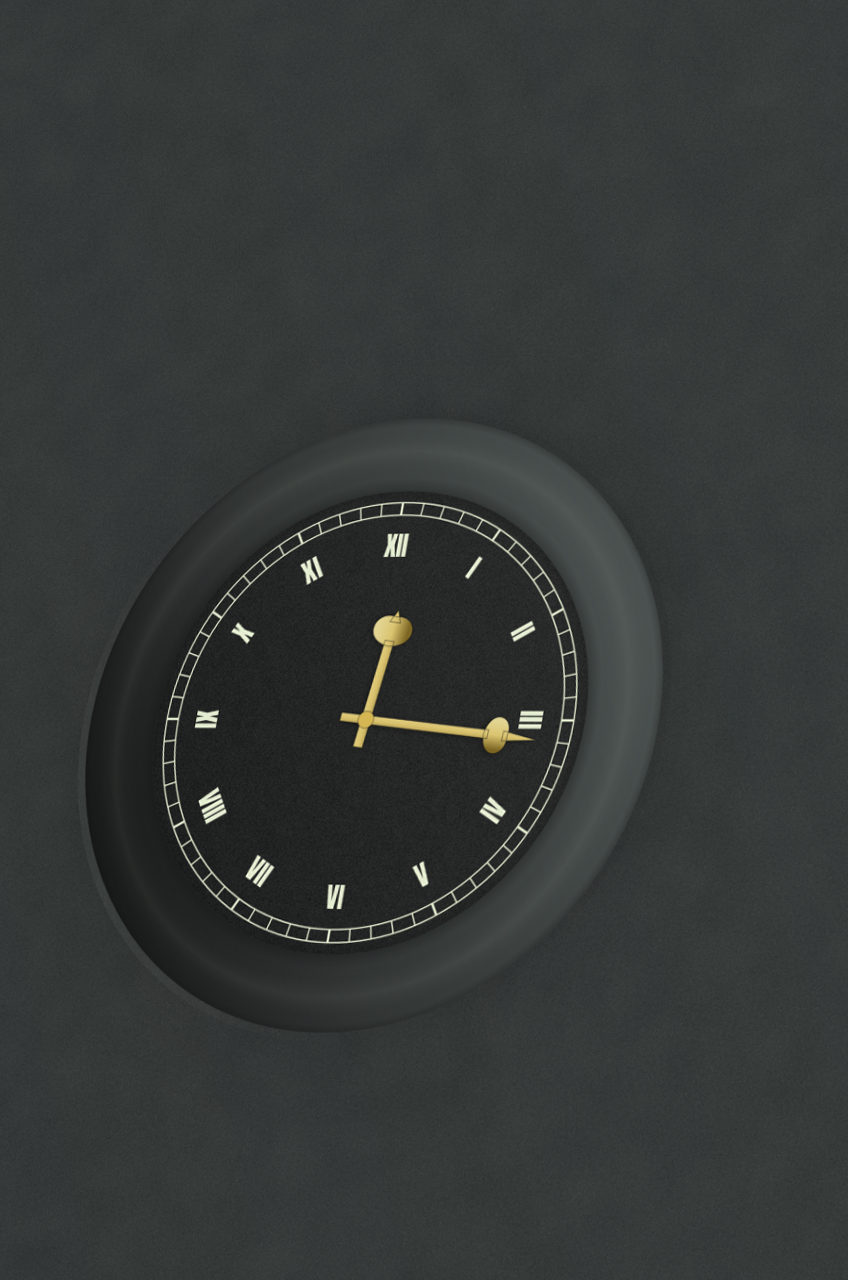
12:16
